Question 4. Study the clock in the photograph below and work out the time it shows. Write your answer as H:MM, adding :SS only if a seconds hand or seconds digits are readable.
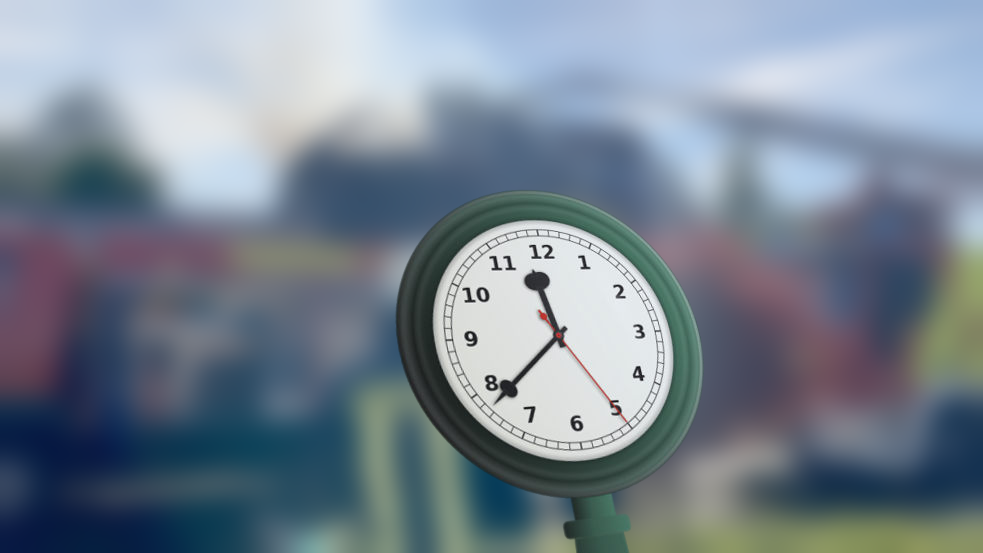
11:38:25
